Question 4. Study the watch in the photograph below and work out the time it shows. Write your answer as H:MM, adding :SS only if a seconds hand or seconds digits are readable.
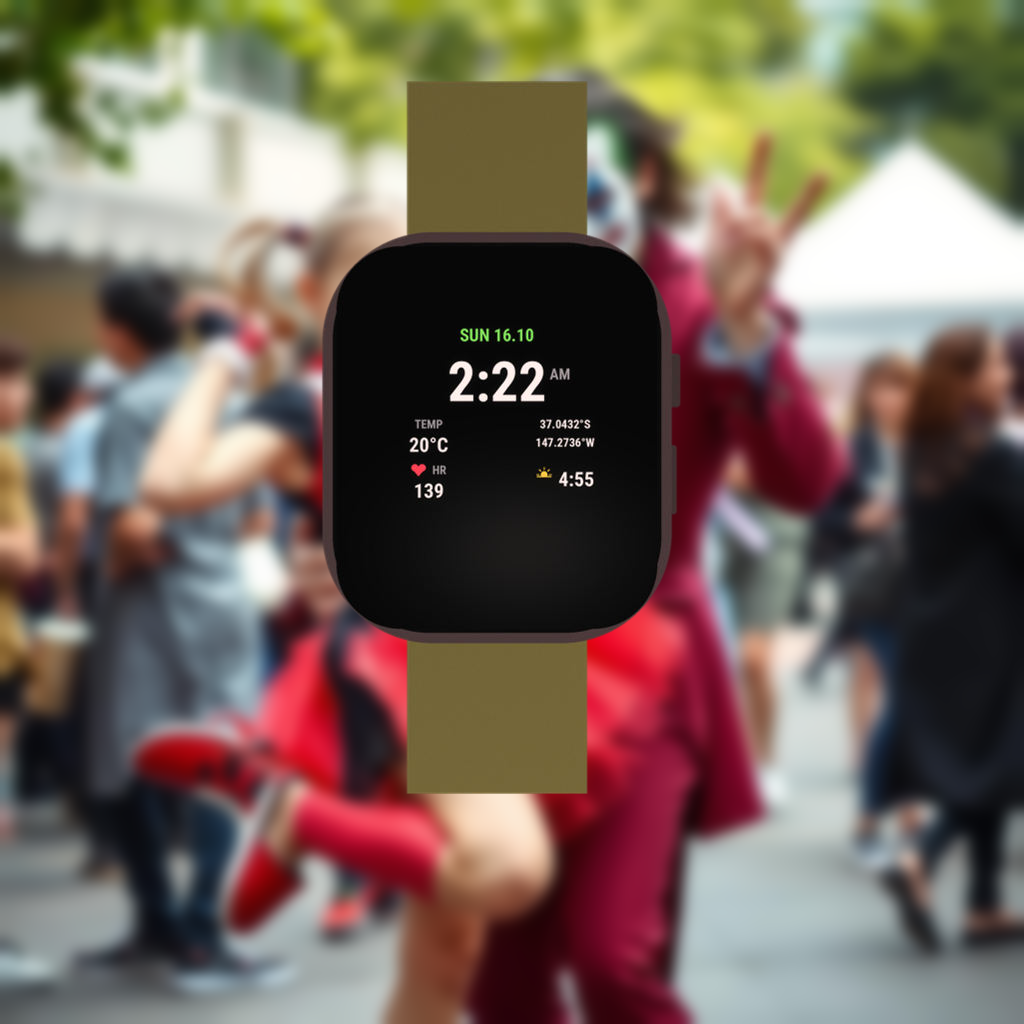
2:22
